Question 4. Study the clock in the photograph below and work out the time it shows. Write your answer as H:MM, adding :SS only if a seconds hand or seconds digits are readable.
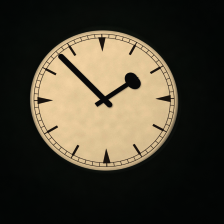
1:53
